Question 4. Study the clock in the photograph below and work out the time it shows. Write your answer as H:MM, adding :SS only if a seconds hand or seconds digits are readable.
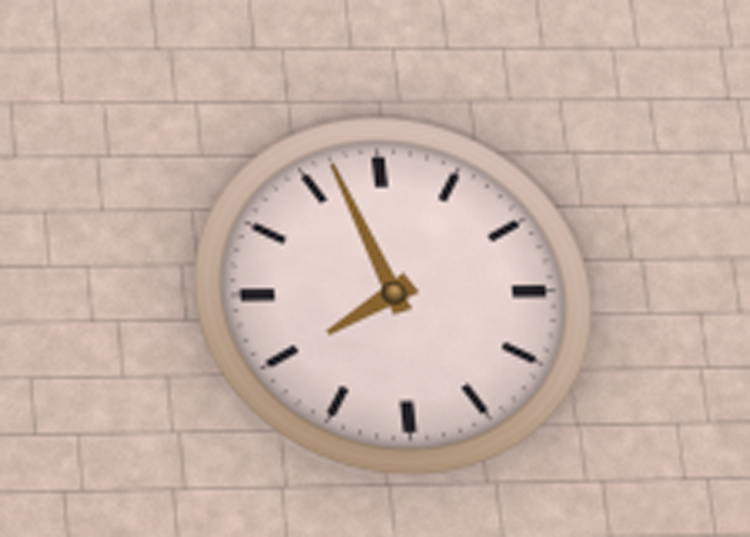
7:57
